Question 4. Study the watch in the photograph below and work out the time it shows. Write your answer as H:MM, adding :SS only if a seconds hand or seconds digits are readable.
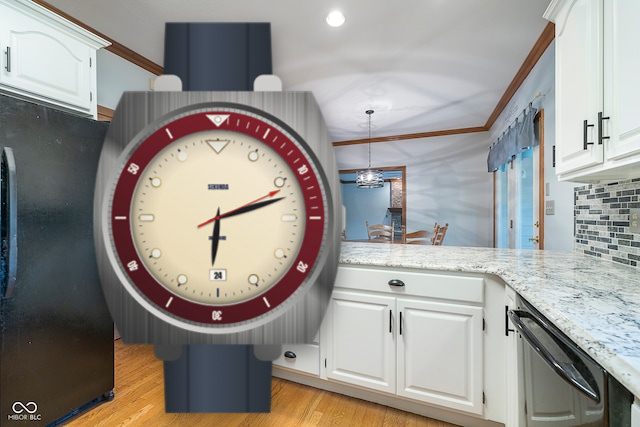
6:12:11
